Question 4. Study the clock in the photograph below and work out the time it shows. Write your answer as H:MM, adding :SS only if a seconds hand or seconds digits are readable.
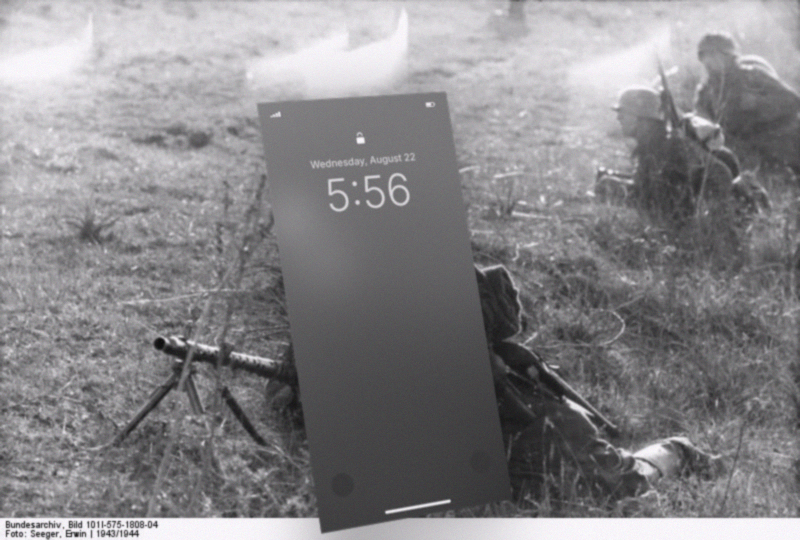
5:56
